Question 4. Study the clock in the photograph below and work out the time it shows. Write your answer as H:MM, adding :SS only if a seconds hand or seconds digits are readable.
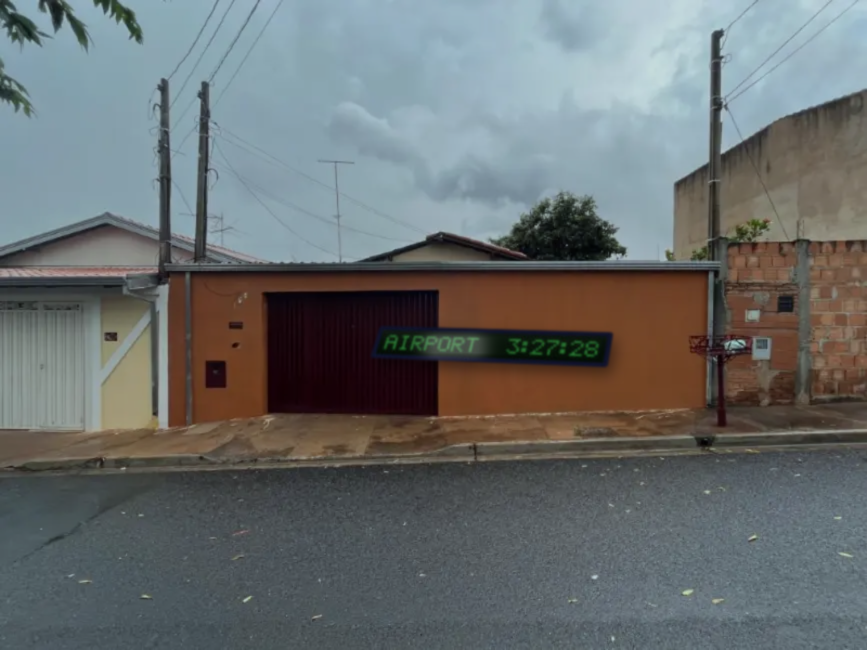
3:27:28
